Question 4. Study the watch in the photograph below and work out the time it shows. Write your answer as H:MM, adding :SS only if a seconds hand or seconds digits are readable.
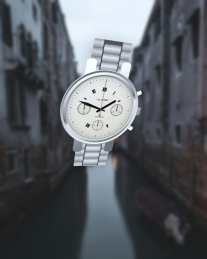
1:48
